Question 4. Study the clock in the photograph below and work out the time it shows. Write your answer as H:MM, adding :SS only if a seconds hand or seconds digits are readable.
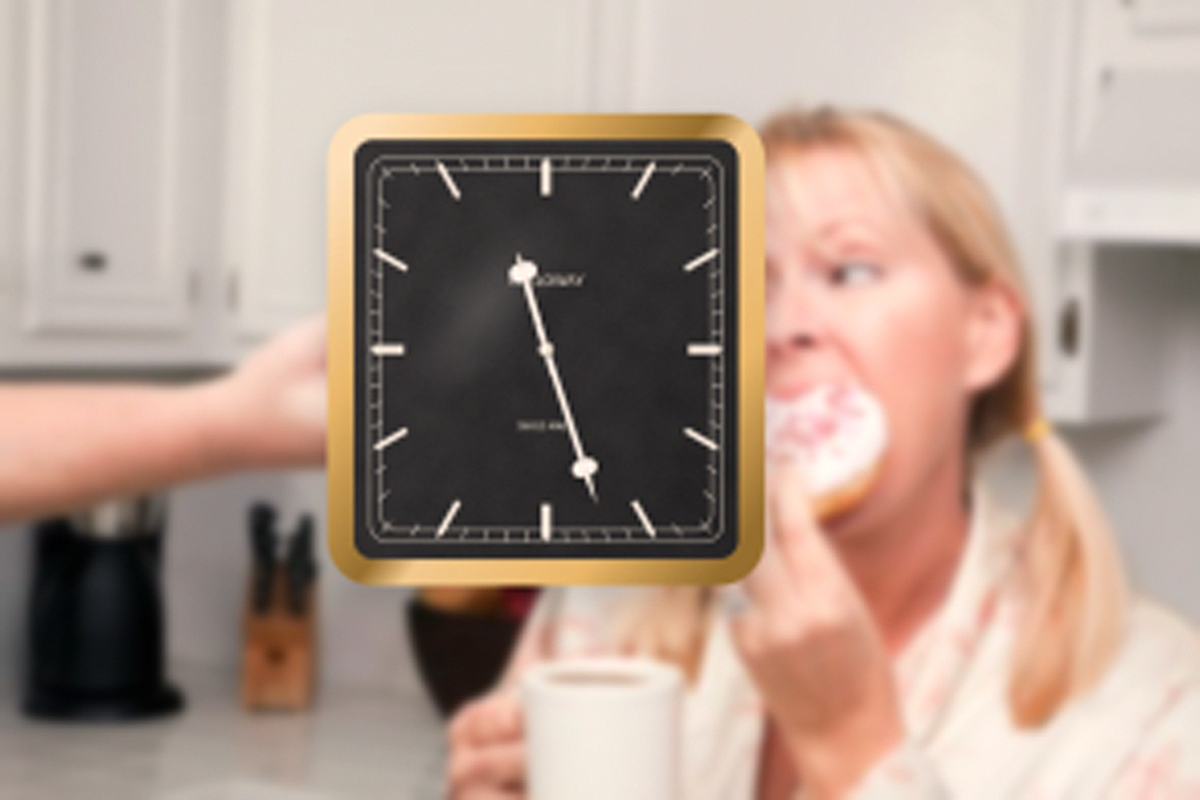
11:27
